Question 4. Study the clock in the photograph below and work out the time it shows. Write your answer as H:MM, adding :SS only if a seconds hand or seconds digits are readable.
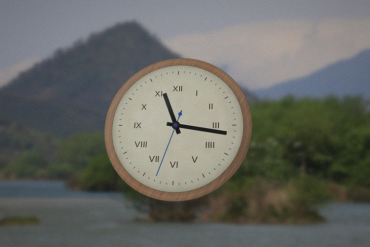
11:16:33
